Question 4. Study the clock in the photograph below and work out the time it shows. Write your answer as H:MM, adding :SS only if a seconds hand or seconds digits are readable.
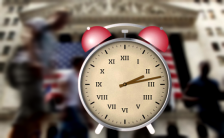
2:13
